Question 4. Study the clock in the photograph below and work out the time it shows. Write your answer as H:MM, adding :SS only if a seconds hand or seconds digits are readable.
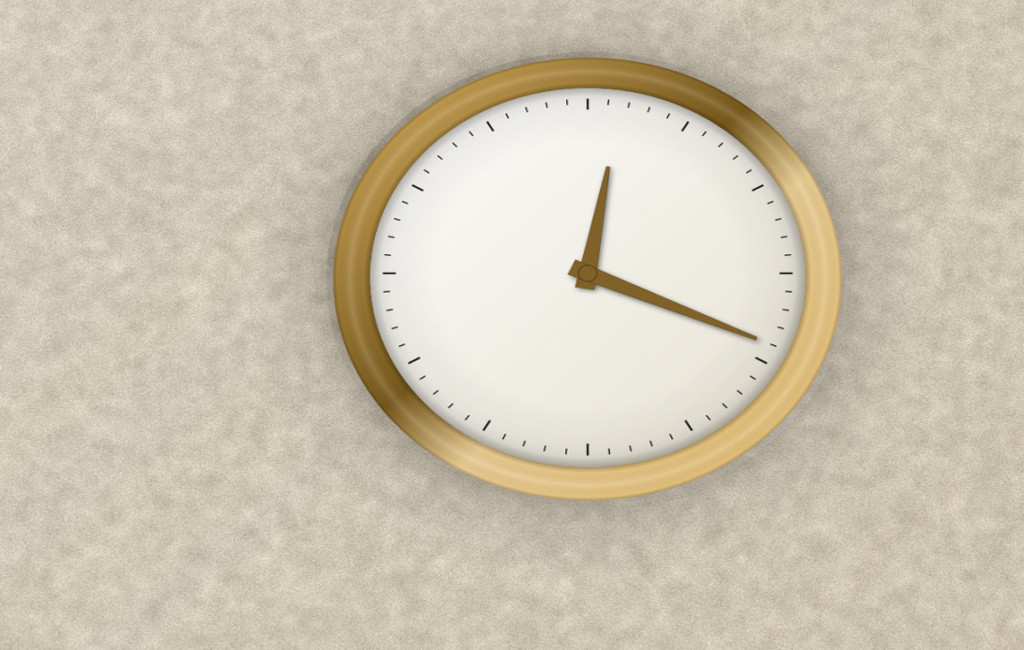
12:19
